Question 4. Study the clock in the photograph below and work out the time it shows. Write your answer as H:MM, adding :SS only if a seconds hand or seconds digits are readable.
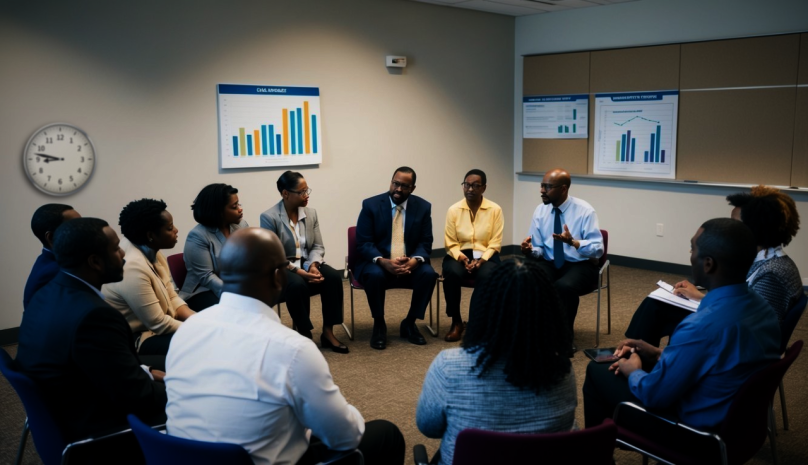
8:47
